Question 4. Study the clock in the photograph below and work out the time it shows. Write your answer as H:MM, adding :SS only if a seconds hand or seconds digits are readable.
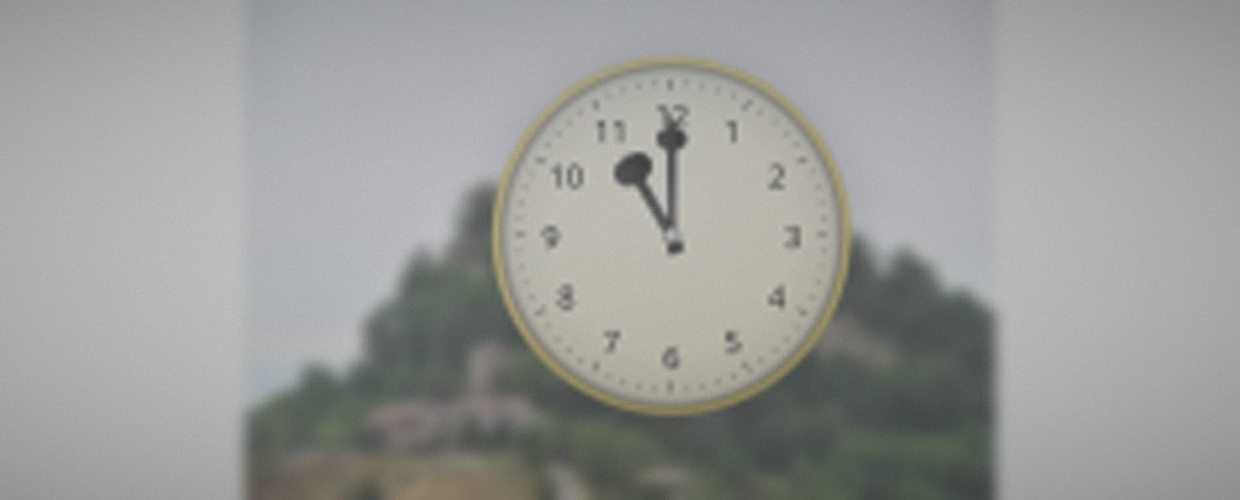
11:00
